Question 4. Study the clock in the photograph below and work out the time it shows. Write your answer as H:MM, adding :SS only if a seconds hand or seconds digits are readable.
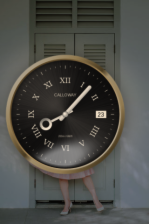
8:07
